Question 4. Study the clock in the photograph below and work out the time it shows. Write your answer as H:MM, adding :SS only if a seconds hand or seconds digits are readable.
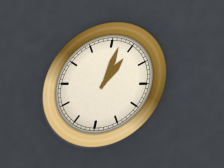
1:02
